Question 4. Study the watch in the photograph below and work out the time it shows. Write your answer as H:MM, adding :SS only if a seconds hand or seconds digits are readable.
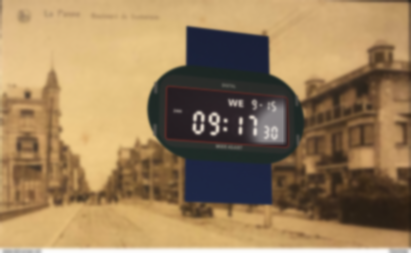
9:17:30
